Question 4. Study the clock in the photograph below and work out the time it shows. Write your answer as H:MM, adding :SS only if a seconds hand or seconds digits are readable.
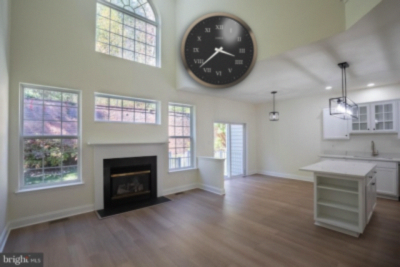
3:38
